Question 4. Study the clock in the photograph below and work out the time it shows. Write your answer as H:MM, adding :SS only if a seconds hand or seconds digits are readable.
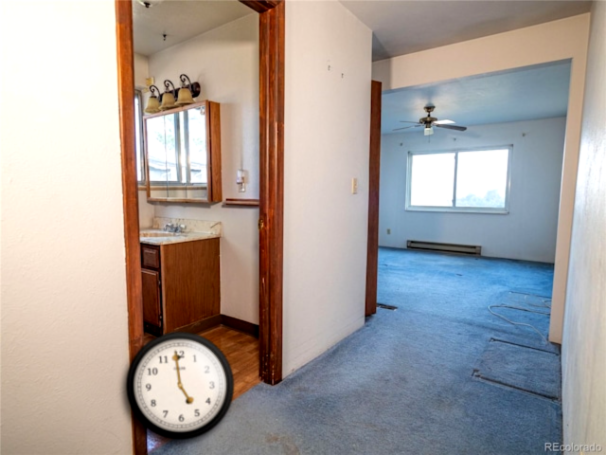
4:59
